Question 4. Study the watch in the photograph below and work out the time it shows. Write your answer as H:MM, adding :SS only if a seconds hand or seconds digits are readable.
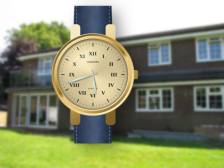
5:42
